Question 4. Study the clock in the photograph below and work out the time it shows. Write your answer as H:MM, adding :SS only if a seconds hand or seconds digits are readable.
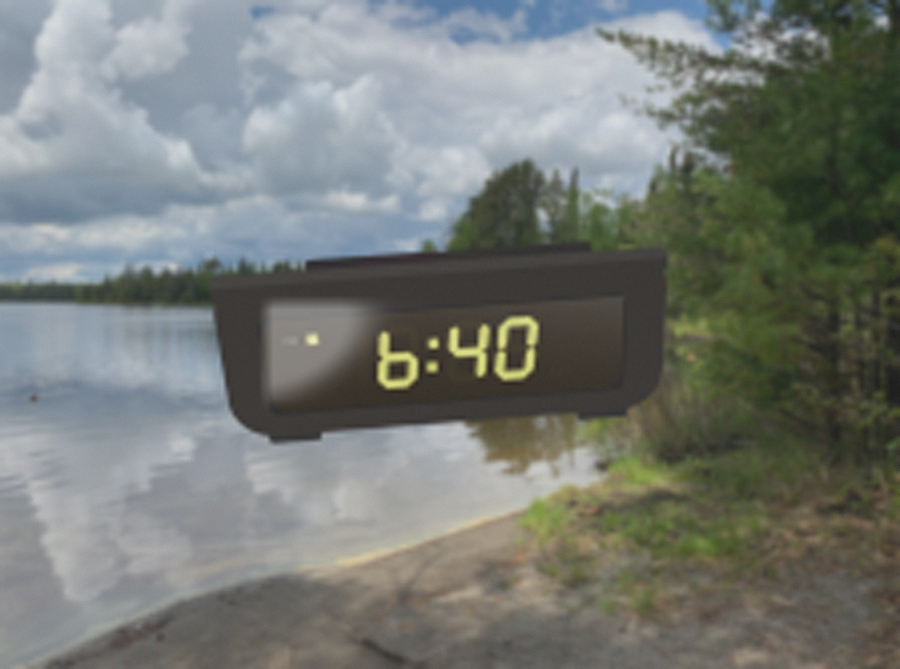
6:40
